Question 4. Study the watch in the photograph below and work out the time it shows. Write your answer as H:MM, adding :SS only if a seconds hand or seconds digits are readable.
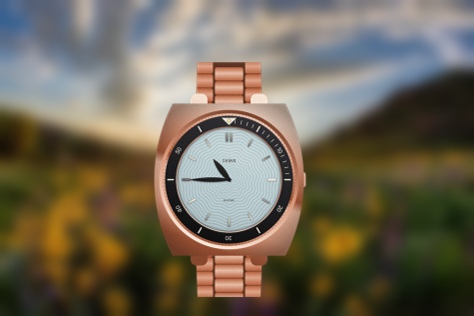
10:45
